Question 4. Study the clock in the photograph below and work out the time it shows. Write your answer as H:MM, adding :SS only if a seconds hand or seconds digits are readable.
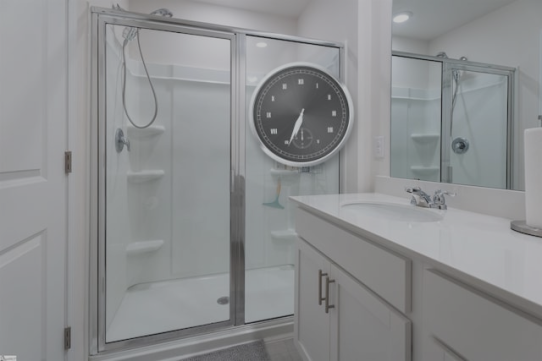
6:34
